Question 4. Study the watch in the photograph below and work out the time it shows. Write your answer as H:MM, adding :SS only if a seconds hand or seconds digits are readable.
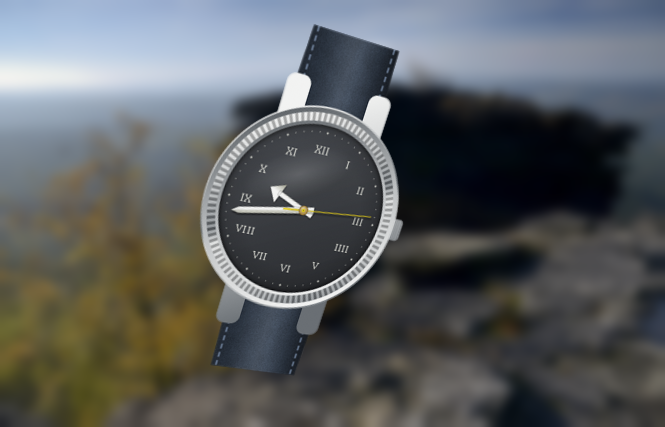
9:43:14
